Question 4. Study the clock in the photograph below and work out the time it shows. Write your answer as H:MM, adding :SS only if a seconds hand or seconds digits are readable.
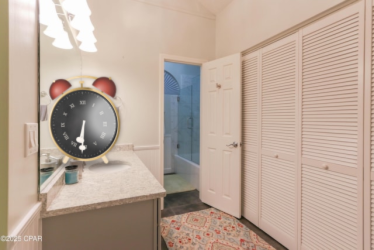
6:31
